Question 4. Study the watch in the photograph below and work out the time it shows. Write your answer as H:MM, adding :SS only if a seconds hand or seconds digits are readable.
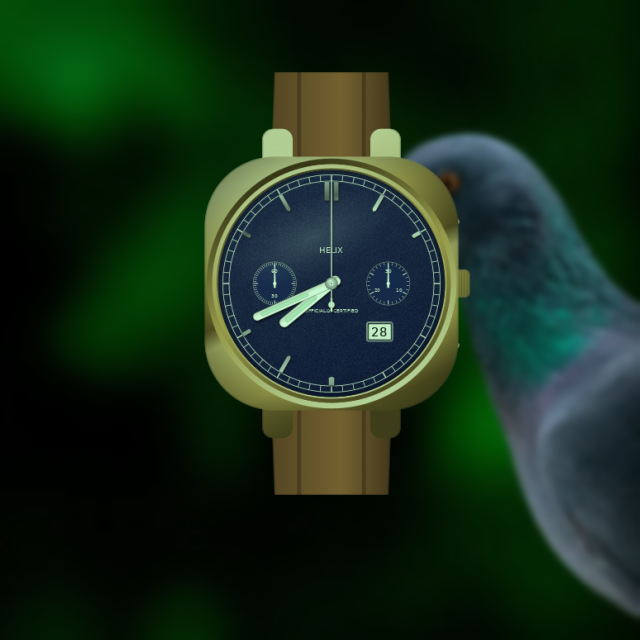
7:41
